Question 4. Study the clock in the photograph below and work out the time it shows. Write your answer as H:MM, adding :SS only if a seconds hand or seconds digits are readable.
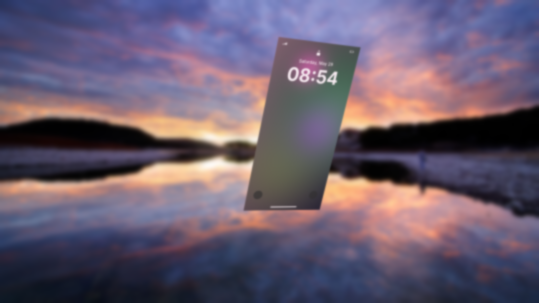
8:54
